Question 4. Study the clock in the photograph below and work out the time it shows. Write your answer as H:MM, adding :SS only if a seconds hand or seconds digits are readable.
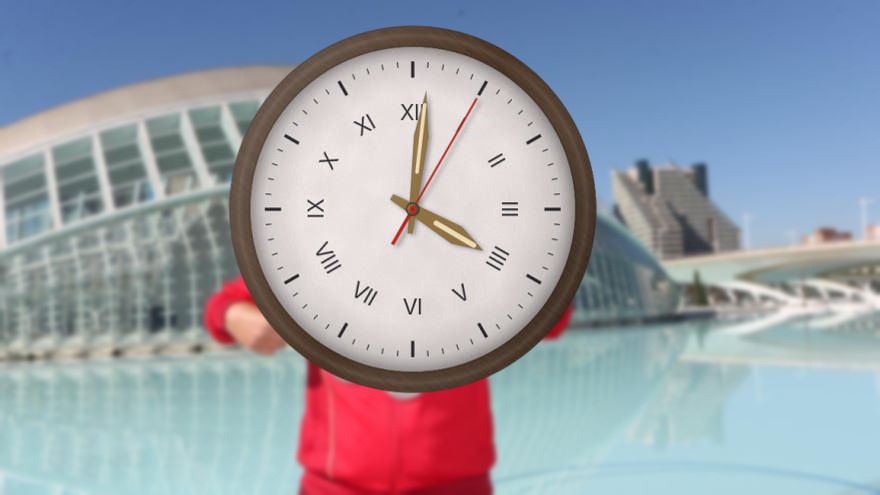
4:01:05
